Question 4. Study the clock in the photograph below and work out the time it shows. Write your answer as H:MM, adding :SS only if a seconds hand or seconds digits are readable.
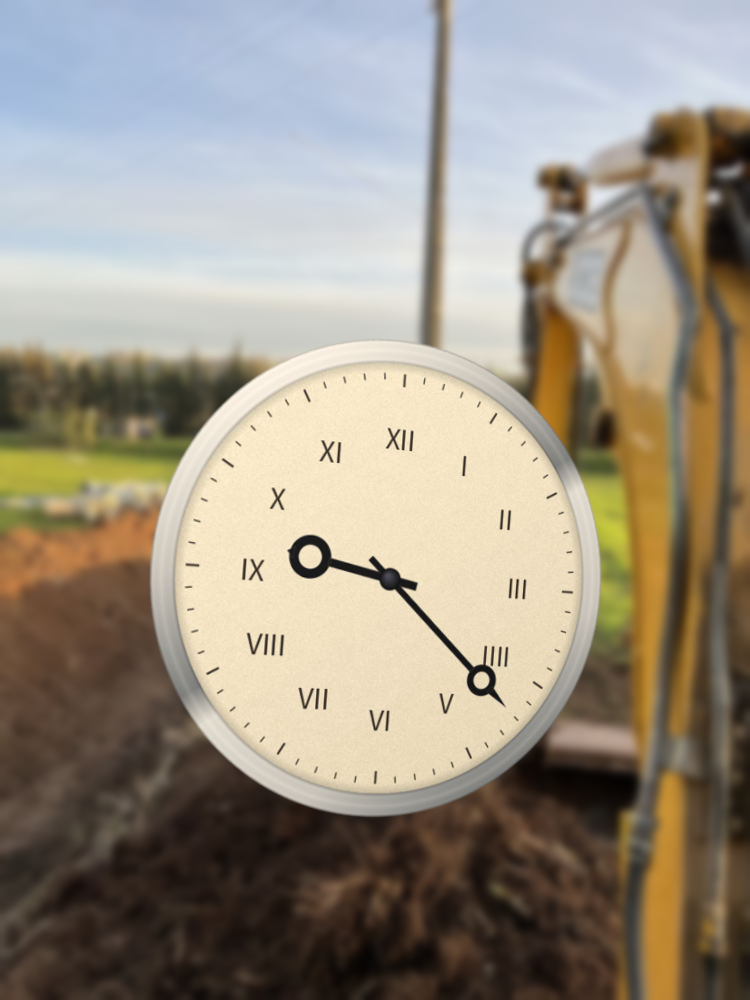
9:22
